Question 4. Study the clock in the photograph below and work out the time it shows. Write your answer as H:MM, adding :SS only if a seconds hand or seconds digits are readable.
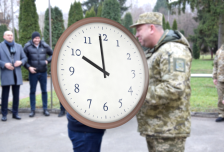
9:59
